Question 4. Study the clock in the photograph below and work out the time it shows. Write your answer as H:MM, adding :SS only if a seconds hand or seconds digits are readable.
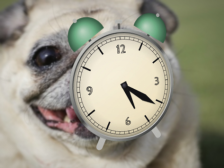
5:21
